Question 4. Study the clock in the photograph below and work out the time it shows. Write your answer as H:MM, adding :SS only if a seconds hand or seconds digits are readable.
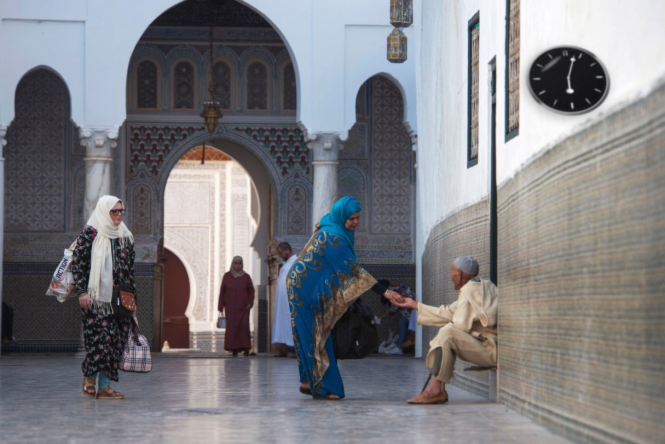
6:03
